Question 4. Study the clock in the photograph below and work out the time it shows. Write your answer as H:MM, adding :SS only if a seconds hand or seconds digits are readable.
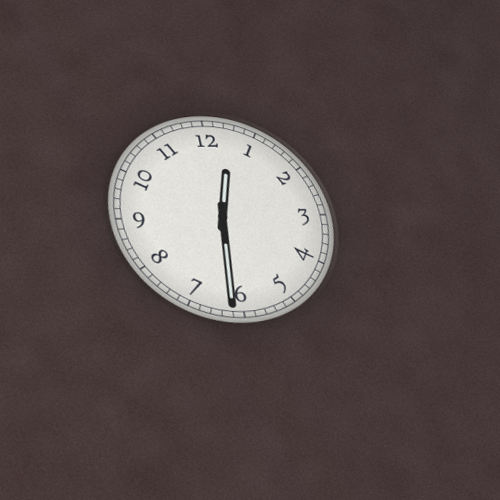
12:31
